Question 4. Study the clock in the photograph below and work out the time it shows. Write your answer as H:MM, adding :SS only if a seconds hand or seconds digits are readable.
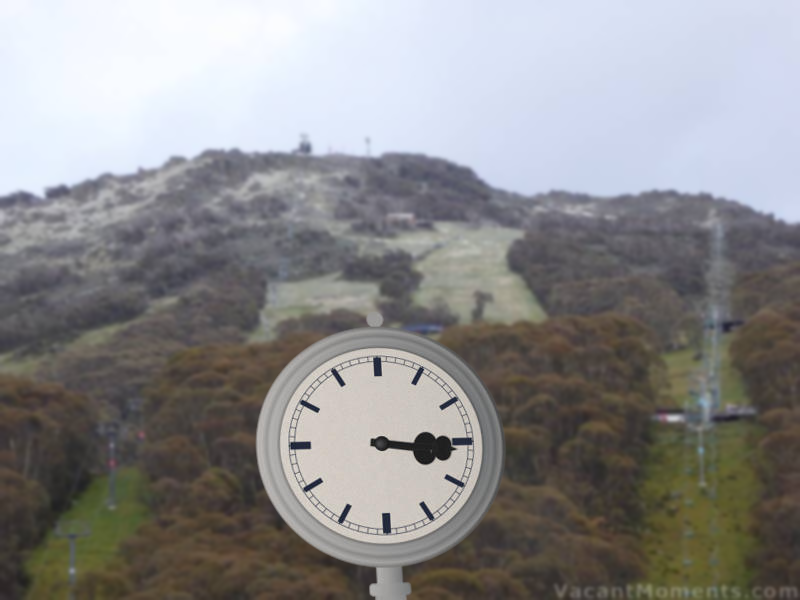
3:16
